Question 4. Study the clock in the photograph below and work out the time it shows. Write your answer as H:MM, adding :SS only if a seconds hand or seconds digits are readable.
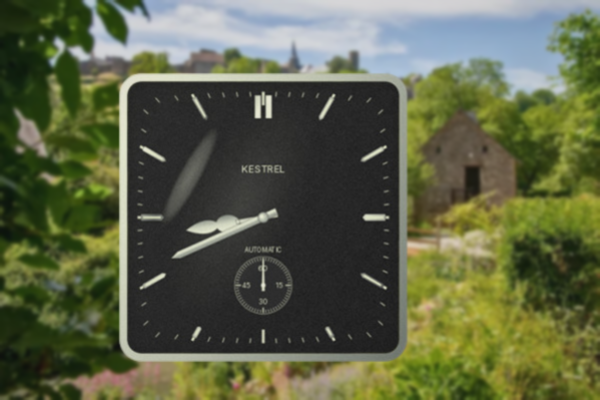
8:41
